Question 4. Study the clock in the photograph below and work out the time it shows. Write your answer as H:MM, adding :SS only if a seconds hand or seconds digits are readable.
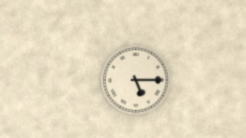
5:15
